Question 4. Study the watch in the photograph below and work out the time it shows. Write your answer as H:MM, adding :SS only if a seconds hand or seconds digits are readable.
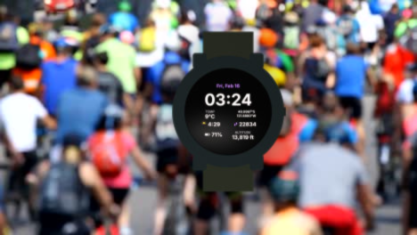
3:24
